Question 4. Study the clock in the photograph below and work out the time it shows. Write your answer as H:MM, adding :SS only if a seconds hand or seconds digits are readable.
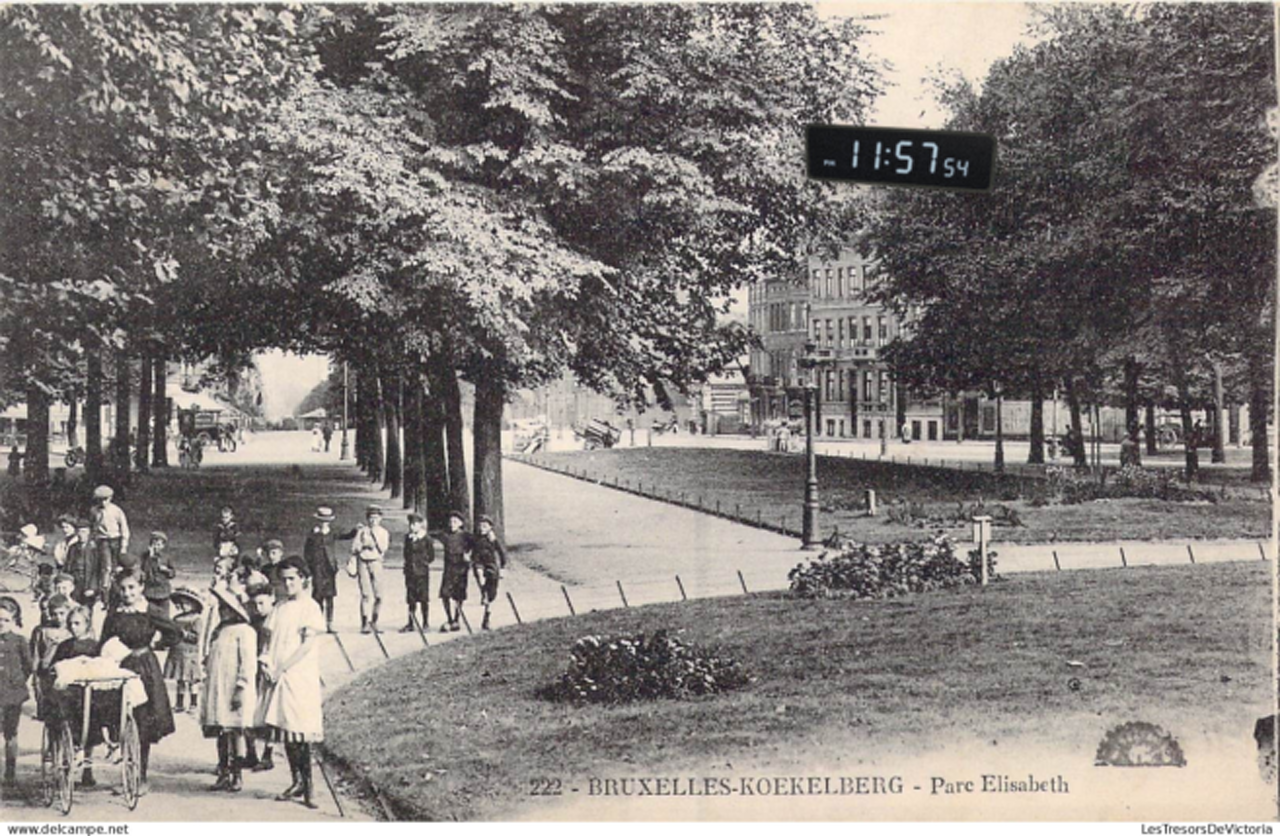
11:57:54
